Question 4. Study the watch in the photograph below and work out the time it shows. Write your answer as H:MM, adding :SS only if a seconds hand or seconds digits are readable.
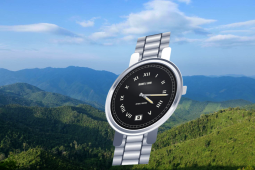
4:16
